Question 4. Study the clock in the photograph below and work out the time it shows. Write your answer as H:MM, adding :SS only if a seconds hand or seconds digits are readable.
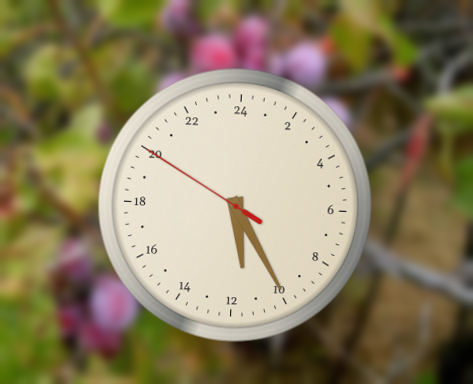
11:24:50
